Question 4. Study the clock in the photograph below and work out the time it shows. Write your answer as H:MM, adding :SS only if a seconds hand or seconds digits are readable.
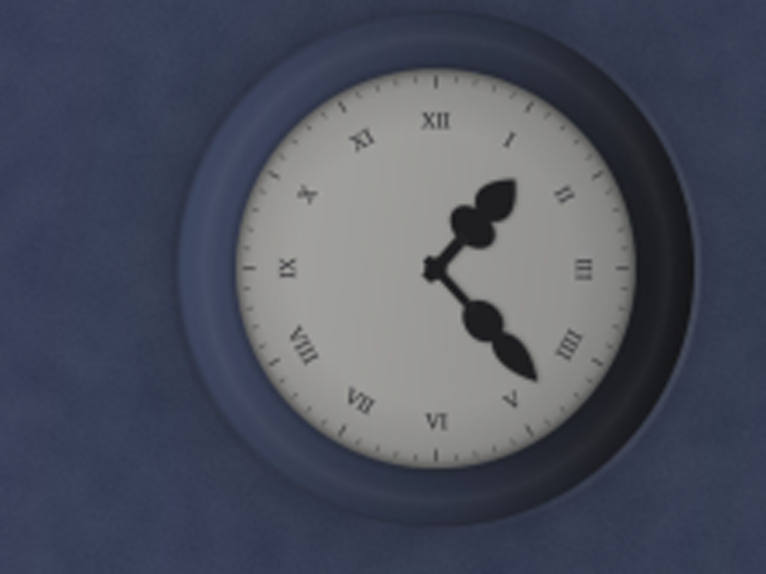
1:23
